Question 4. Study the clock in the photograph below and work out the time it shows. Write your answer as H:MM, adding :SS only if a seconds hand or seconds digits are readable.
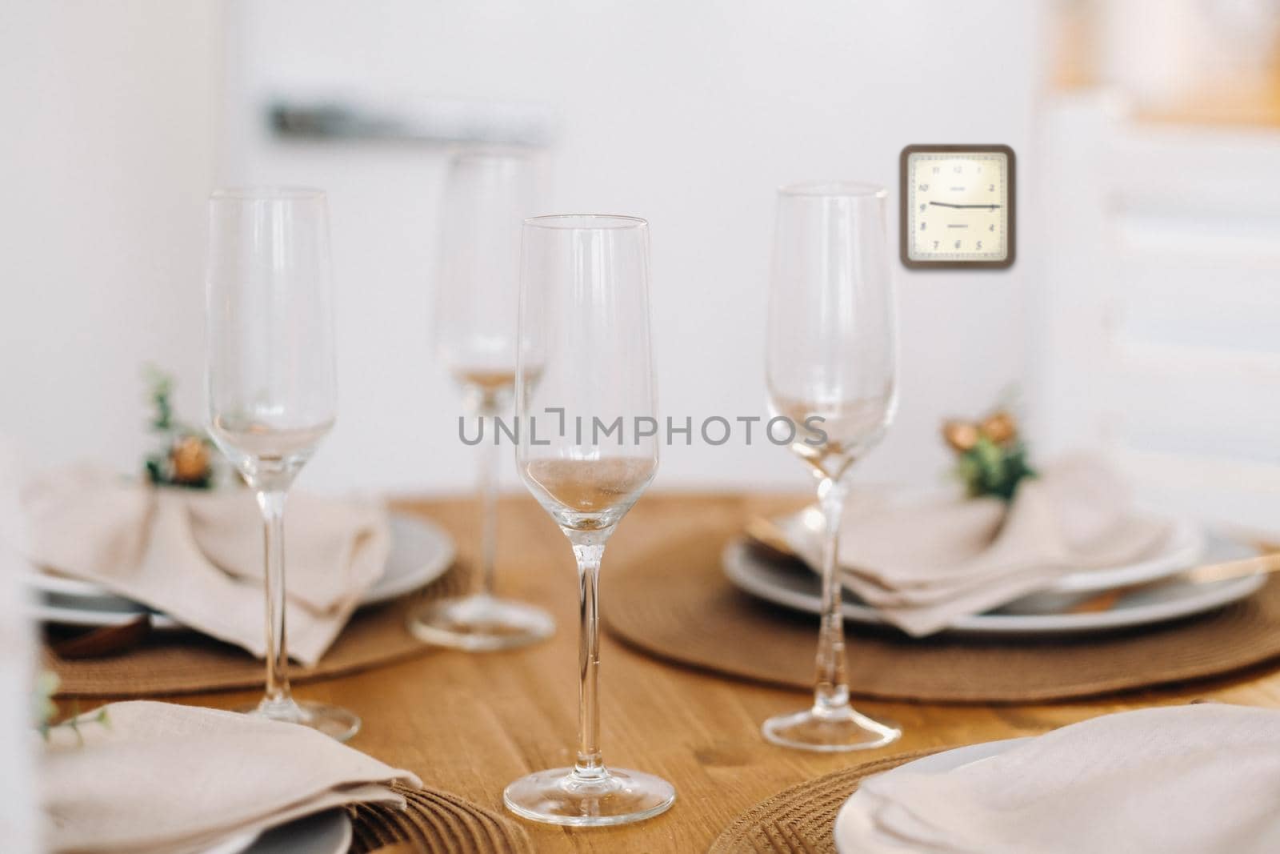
9:15
